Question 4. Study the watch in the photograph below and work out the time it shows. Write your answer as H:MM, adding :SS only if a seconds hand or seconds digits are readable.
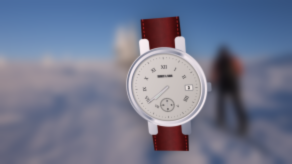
7:39
